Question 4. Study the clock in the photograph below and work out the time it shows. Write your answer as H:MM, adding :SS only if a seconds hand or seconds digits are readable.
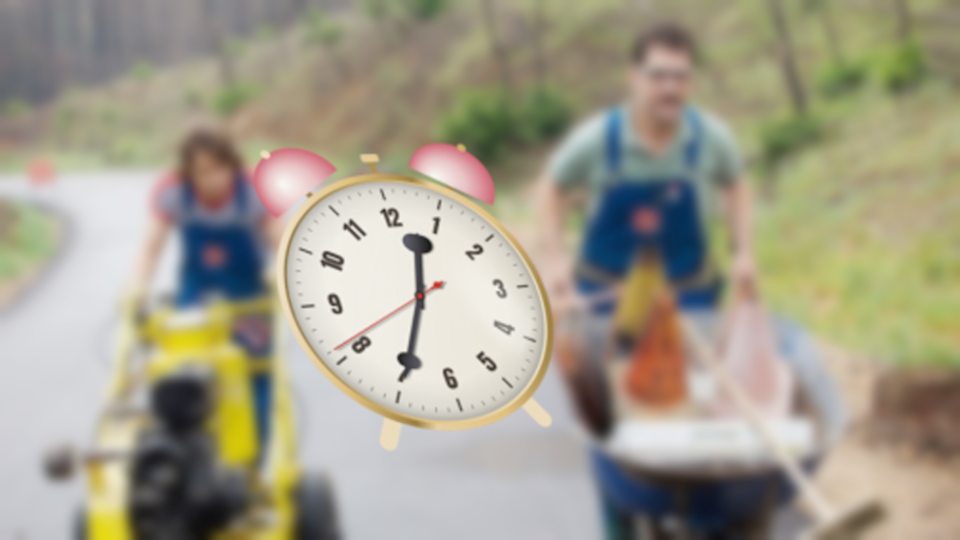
12:34:41
